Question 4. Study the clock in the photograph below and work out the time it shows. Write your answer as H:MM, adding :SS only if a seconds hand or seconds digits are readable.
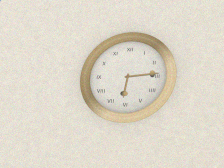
6:14
